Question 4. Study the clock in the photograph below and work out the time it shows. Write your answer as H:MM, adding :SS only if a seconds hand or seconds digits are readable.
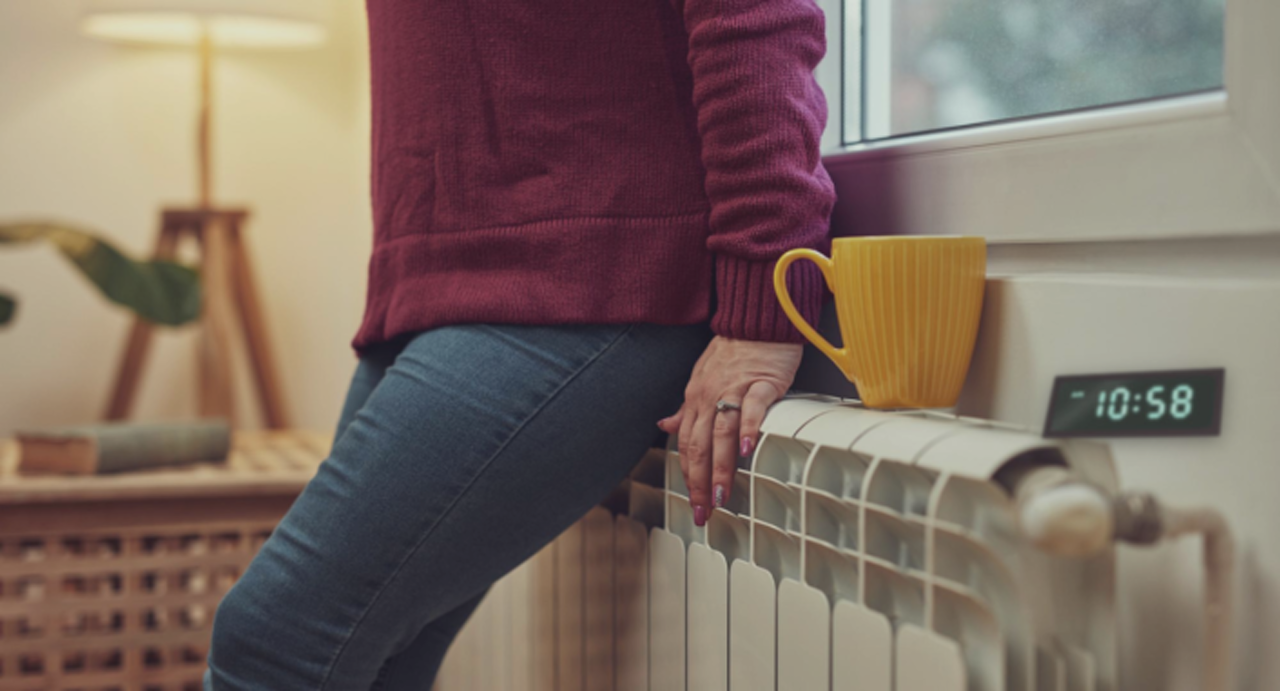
10:58
